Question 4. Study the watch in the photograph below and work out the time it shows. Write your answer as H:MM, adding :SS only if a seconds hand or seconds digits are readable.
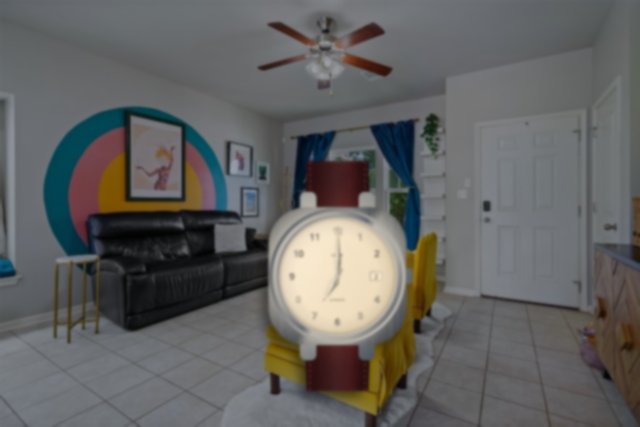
7:00
